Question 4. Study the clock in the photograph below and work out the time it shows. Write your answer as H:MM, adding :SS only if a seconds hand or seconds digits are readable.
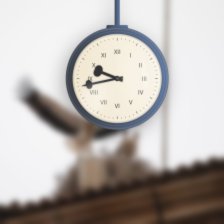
9:43
